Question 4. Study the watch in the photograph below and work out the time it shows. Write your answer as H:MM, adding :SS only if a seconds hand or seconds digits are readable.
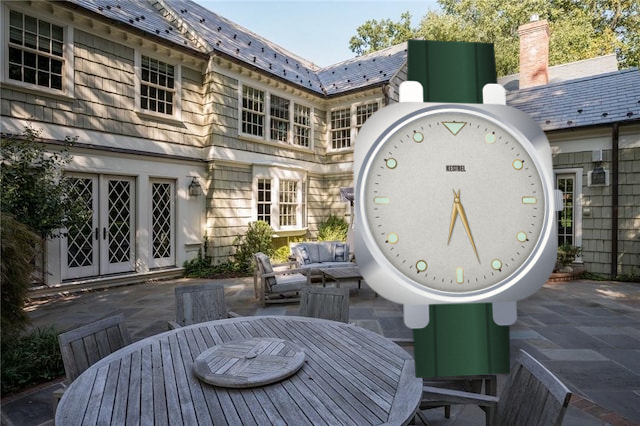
6:27
